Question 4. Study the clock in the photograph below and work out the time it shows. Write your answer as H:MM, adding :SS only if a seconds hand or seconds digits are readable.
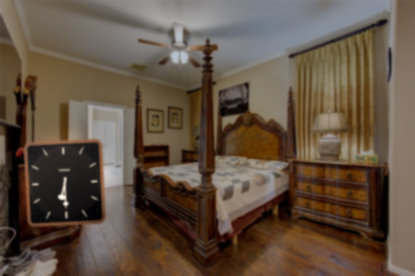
6:30
